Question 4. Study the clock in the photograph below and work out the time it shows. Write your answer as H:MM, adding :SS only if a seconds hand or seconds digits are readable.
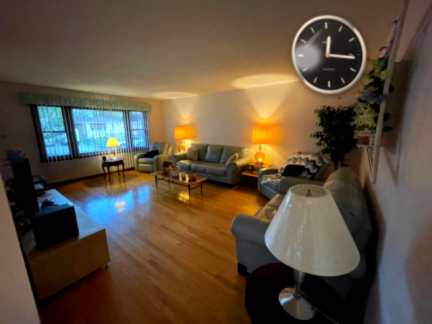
12:16
